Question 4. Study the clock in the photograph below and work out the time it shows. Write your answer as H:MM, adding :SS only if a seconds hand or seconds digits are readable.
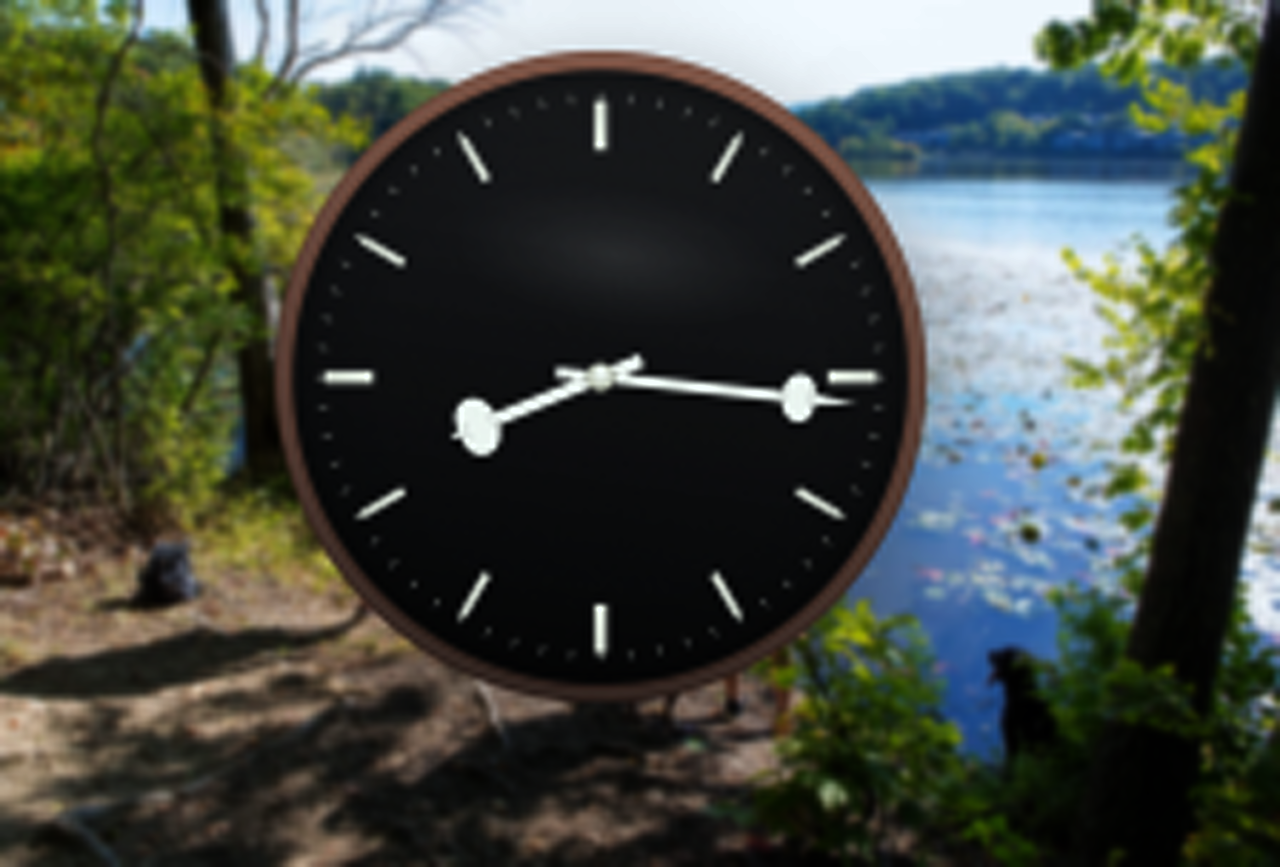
8:16
